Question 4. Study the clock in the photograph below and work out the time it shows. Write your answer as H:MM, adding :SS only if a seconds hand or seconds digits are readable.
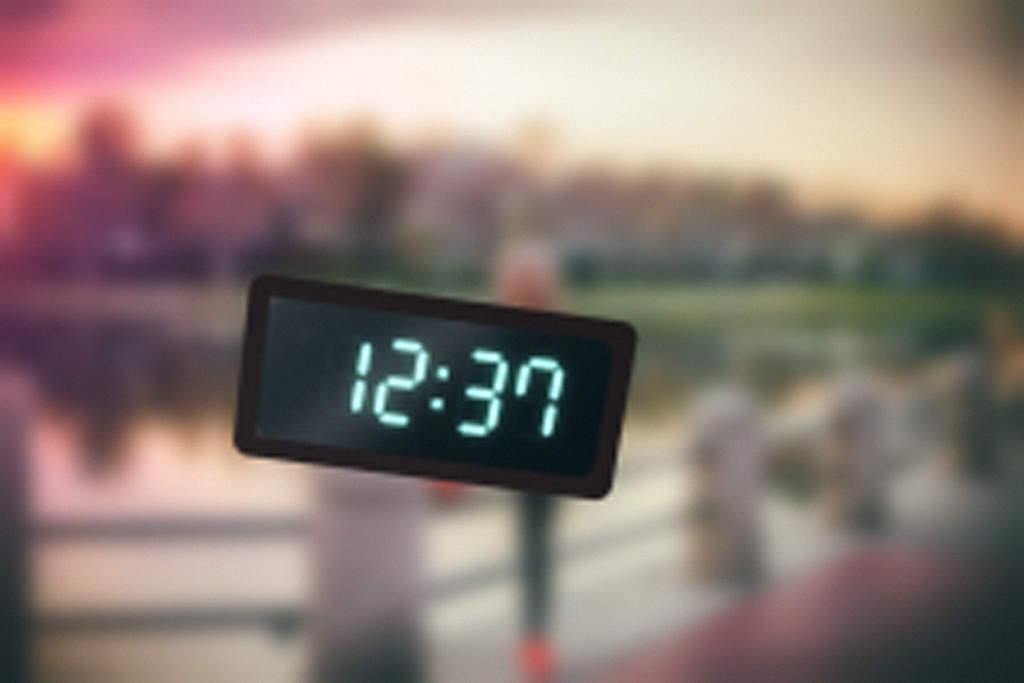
12:37
